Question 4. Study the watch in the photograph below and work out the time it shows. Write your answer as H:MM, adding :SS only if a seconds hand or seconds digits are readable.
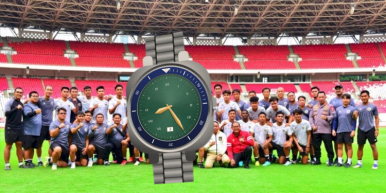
8:25
